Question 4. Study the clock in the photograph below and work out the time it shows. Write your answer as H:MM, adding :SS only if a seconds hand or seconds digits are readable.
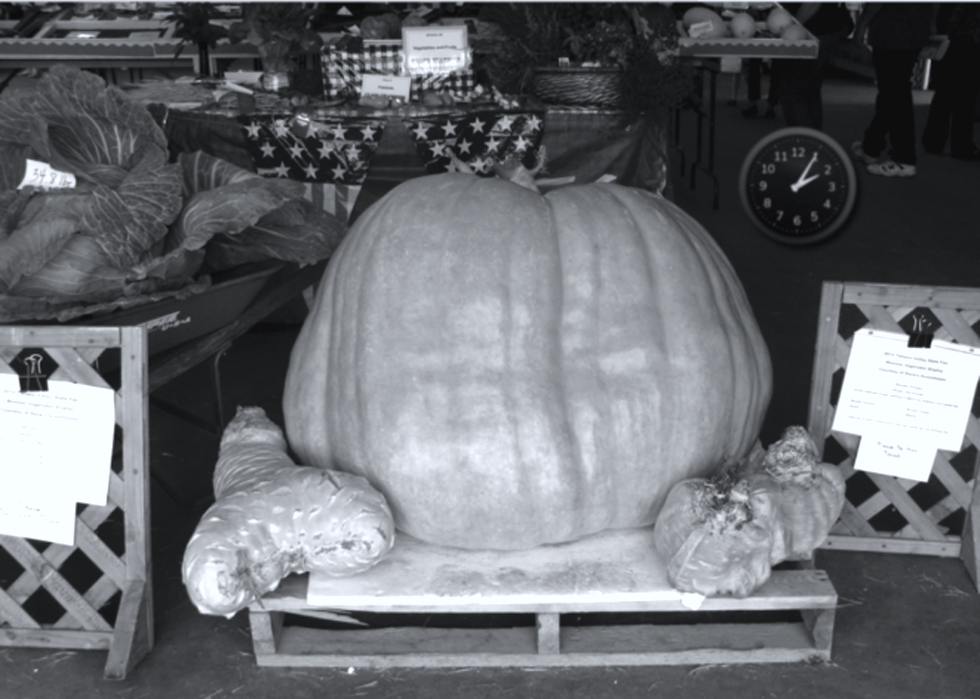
2:05
